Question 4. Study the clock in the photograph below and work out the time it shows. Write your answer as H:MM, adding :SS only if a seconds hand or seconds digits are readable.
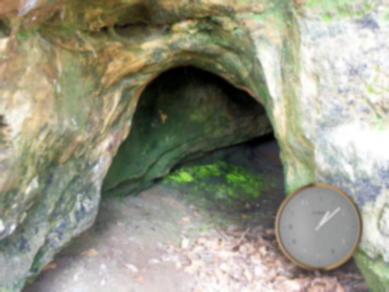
1:08
